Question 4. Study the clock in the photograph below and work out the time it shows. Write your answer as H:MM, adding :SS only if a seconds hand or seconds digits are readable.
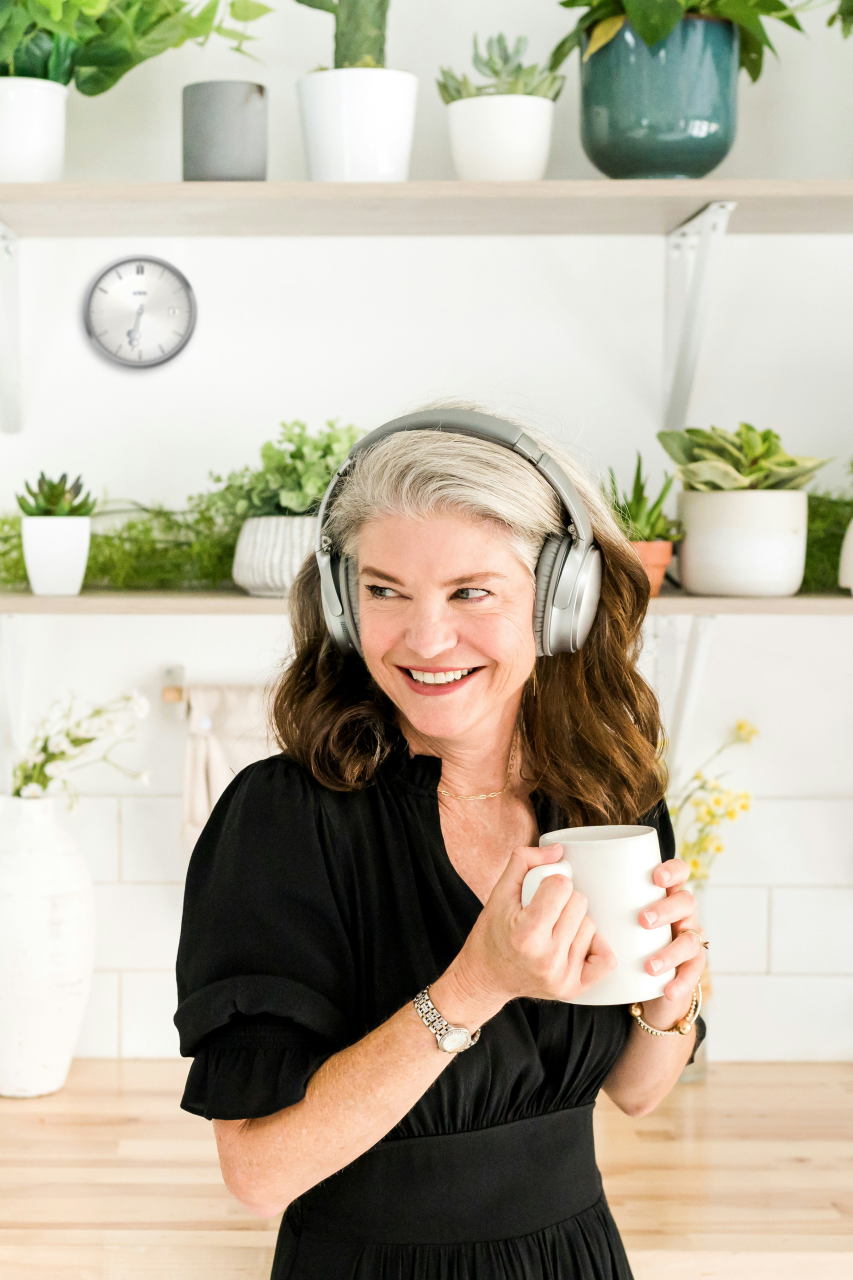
6:32
